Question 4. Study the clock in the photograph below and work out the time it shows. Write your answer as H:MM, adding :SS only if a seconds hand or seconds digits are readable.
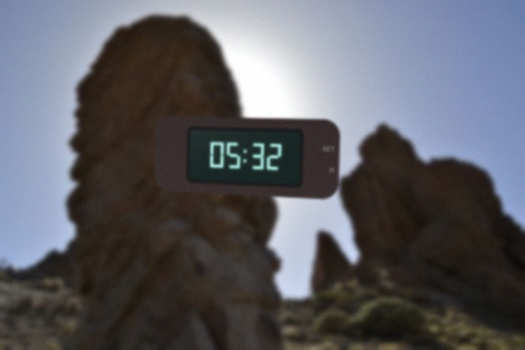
5:32
